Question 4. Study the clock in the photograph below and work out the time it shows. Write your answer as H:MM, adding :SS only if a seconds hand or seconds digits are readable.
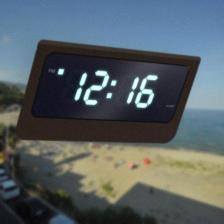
12:16
